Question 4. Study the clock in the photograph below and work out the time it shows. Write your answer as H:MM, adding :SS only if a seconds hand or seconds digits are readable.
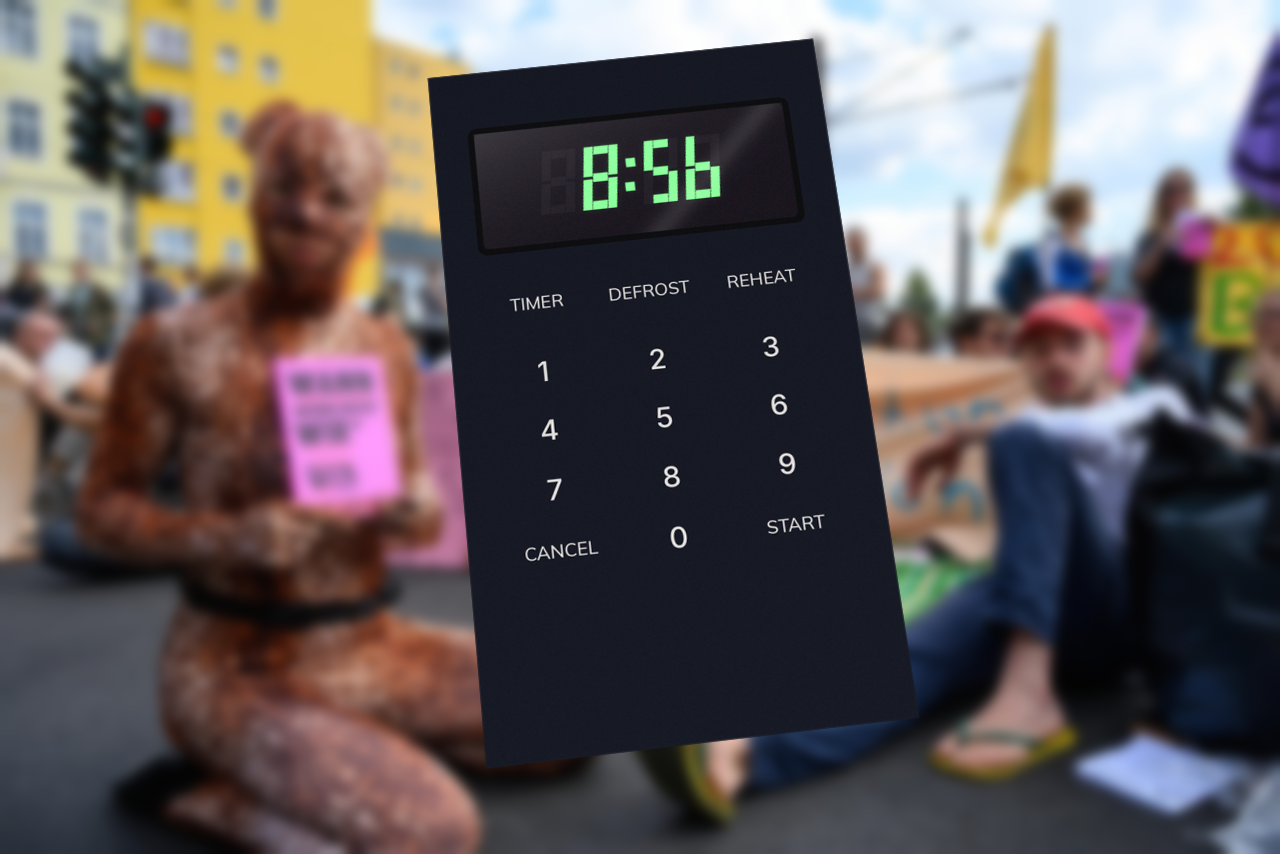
8:56
